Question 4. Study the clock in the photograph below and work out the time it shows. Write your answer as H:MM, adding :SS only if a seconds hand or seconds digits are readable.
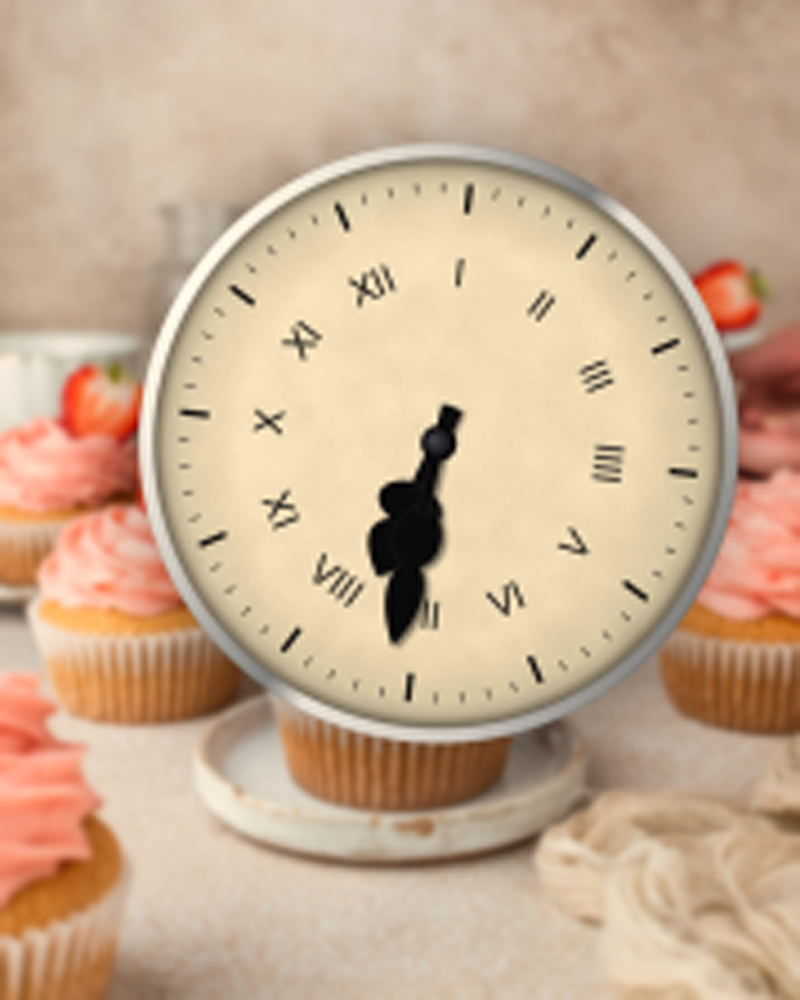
7:36
